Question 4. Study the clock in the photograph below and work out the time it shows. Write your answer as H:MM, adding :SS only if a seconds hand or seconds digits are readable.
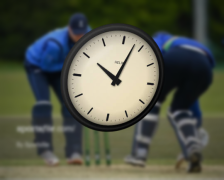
10:03
